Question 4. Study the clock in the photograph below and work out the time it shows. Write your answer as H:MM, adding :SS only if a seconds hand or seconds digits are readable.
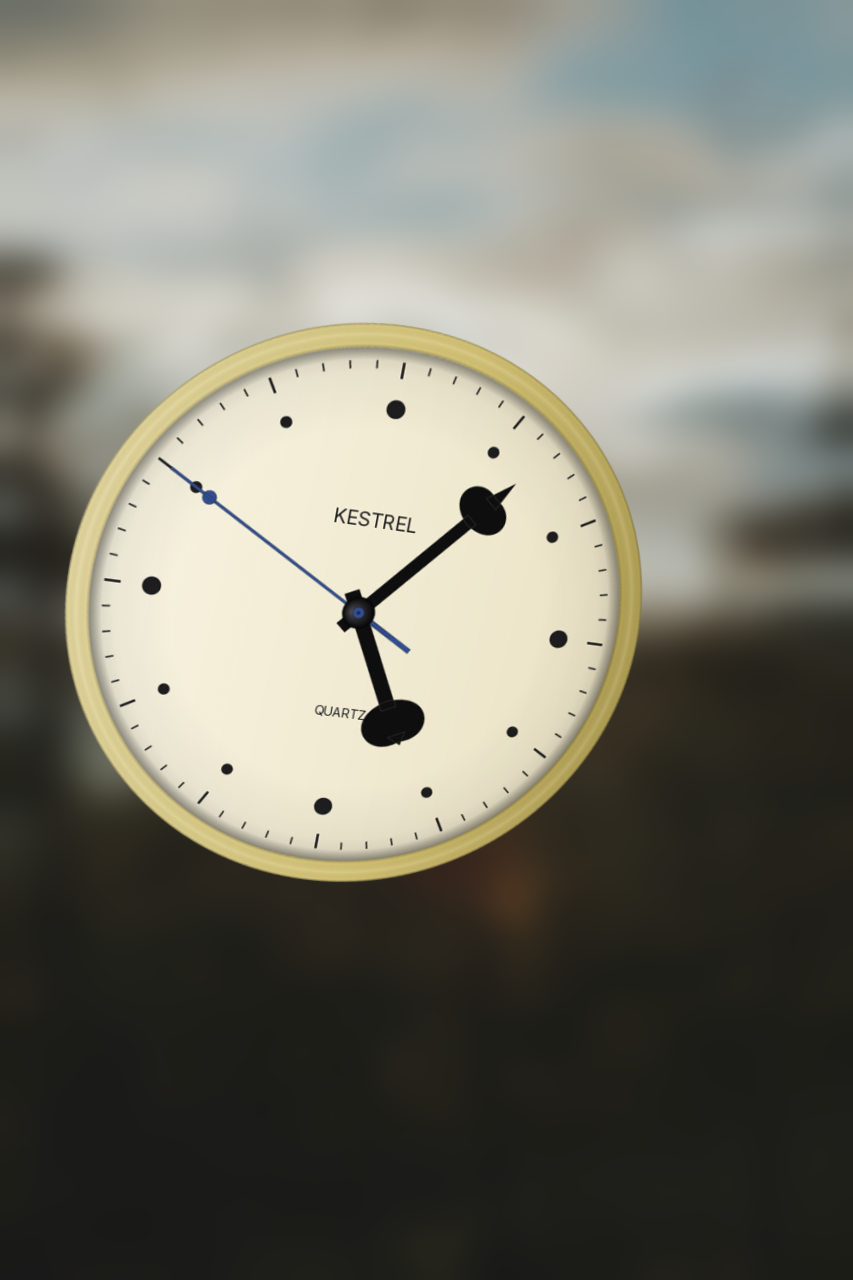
5:06:50
